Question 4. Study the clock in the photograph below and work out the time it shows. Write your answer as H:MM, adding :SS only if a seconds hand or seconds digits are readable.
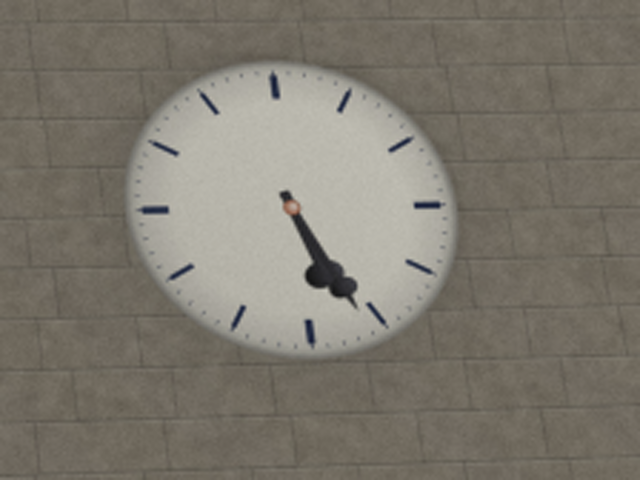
5:26
